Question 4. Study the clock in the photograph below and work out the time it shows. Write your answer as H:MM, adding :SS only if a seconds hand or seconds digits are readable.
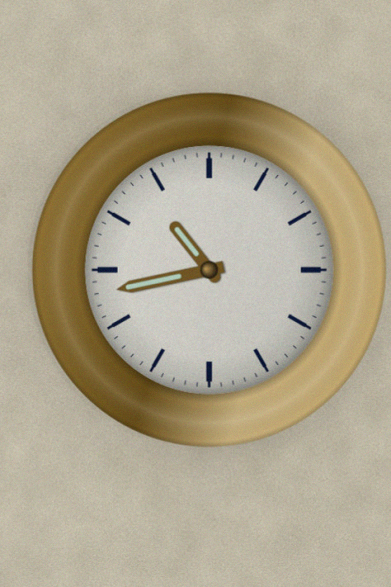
10:43
